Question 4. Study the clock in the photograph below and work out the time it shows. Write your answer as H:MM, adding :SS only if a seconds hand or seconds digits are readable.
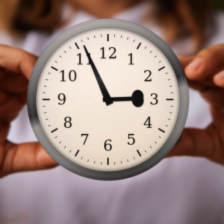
2:56
